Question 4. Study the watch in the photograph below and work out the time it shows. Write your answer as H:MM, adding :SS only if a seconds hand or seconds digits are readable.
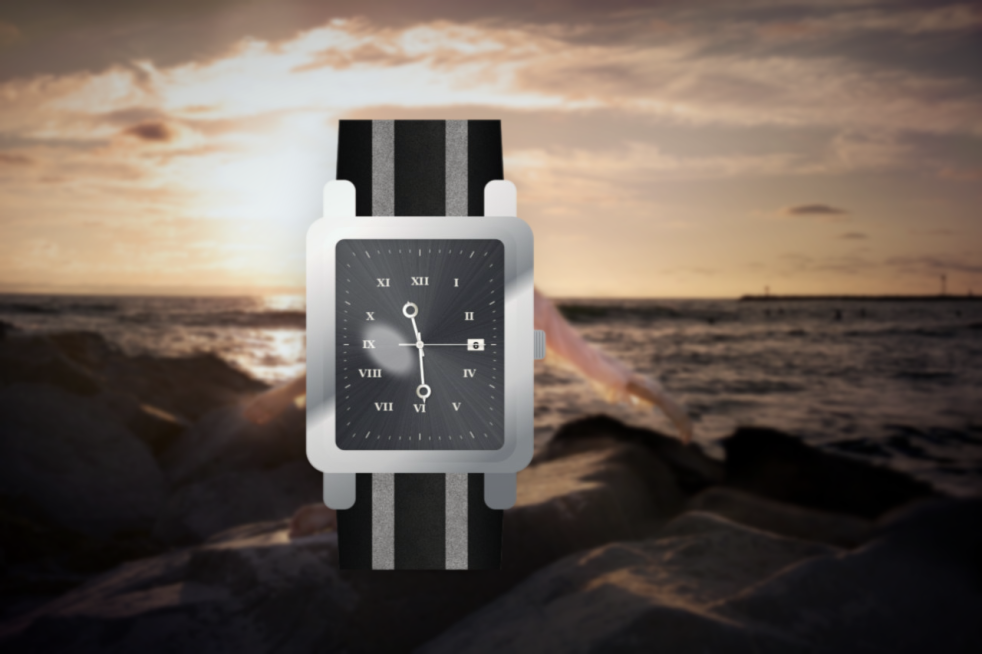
11:29:15
